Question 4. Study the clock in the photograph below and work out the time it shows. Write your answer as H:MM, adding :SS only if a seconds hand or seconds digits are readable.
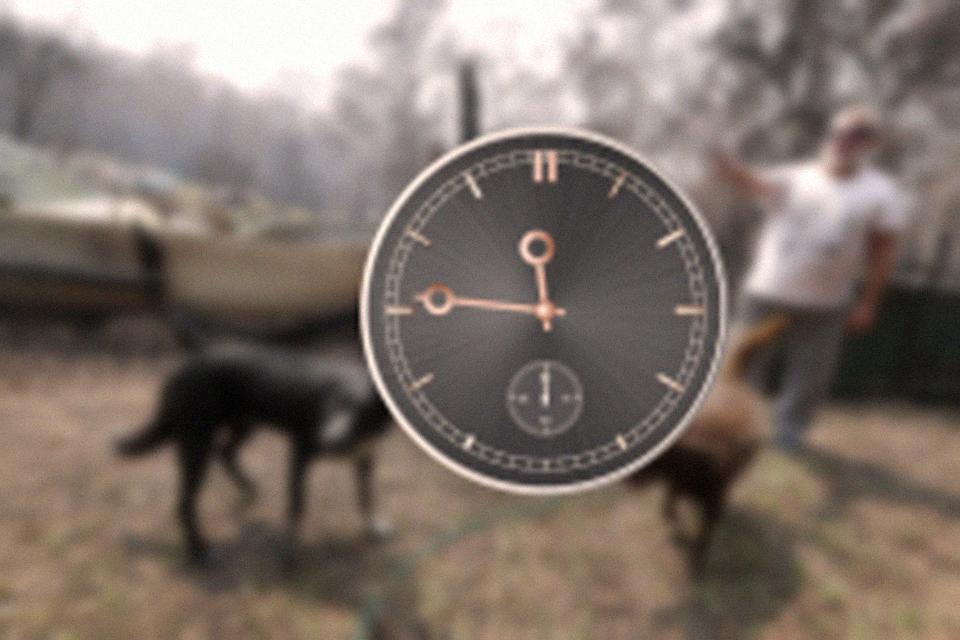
11:46
